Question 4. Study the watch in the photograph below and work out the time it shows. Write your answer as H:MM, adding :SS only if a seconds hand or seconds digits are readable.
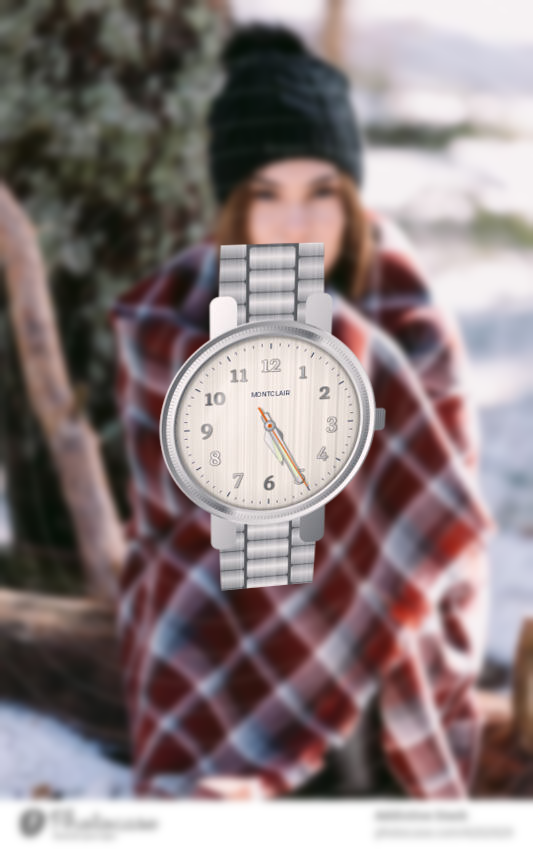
5:25:25
